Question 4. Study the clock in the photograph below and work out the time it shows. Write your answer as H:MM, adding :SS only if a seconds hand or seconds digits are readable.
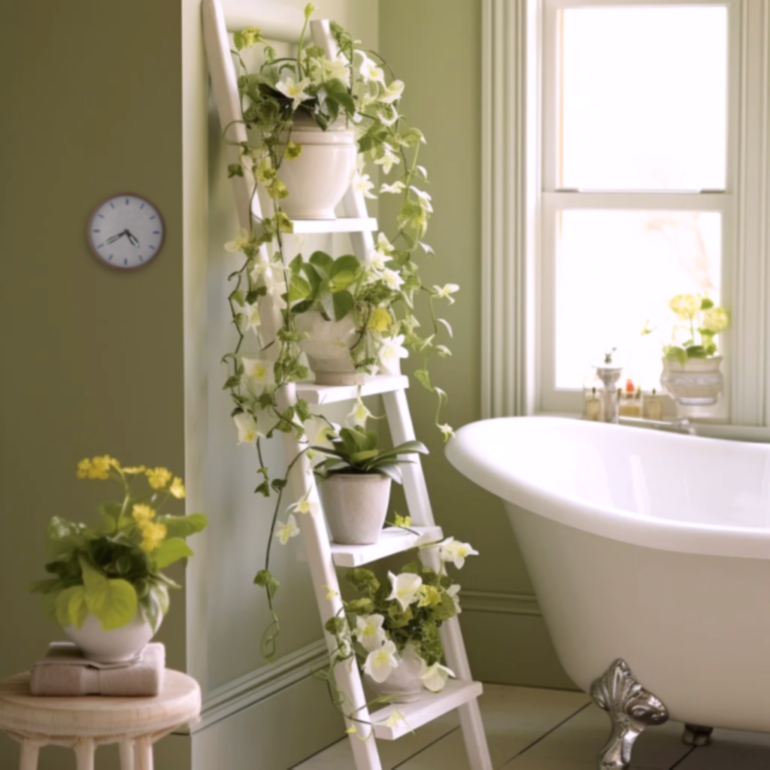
4:40
